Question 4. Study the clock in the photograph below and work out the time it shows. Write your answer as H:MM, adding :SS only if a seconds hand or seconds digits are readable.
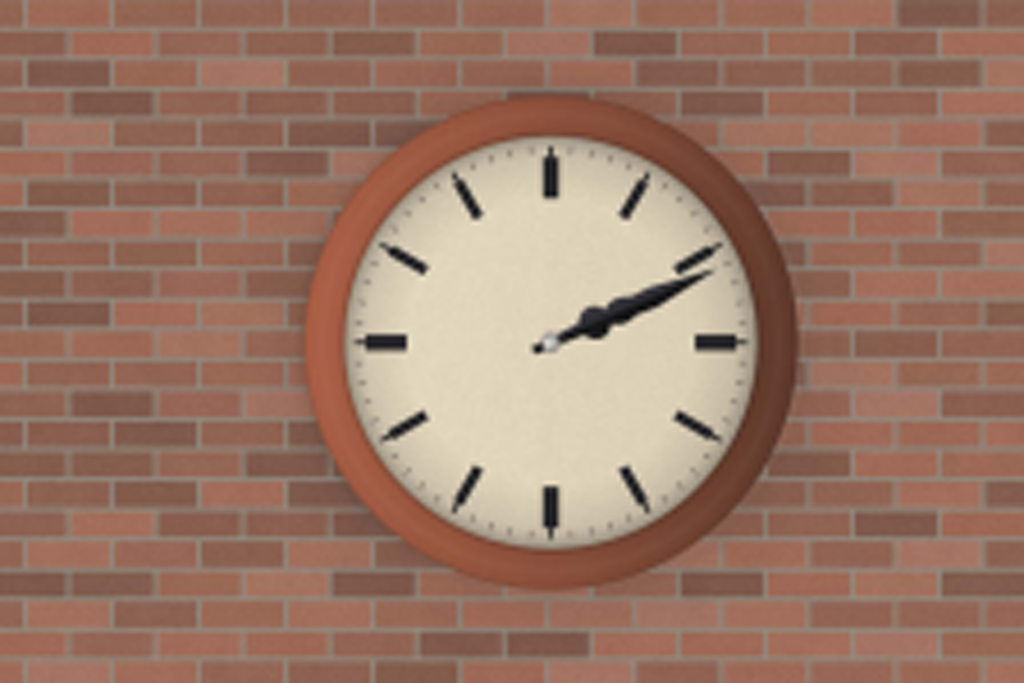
2:11
